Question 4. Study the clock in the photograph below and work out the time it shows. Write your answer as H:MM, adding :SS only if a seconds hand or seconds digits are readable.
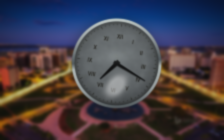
7:19
